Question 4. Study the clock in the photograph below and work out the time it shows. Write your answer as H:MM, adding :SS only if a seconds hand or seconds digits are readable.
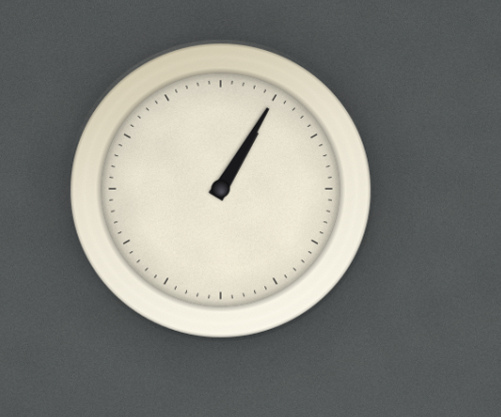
1:05
